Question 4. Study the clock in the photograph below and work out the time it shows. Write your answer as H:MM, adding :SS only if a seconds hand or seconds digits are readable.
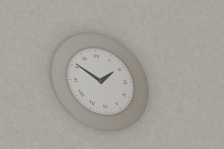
1:51
